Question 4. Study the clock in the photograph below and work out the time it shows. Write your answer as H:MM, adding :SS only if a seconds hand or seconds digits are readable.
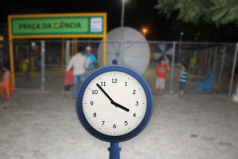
3:53
